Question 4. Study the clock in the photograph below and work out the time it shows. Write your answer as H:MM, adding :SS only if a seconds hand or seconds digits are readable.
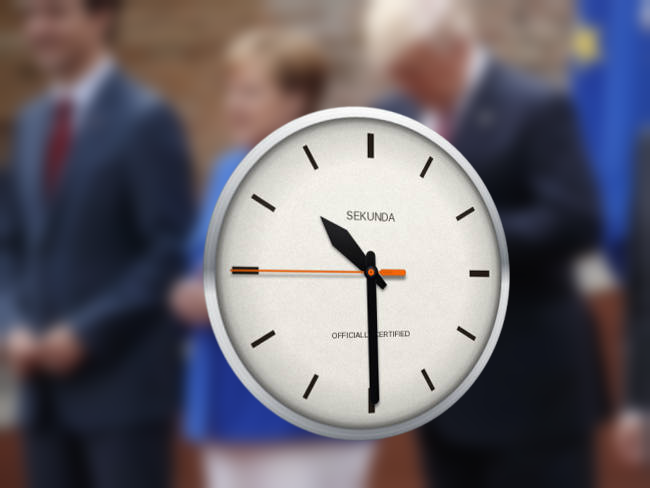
10:29:45
